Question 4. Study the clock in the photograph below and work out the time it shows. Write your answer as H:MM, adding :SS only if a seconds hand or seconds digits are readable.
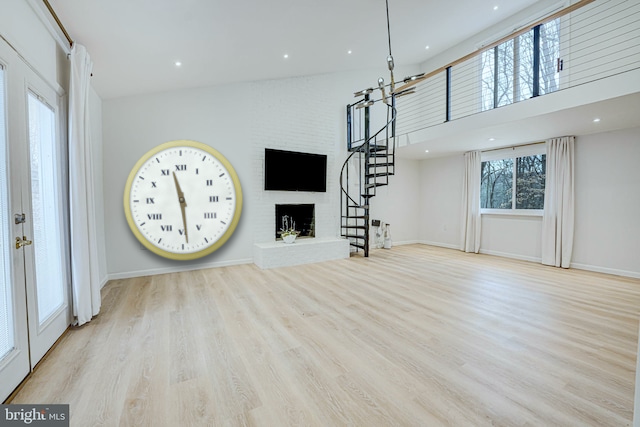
11:29
